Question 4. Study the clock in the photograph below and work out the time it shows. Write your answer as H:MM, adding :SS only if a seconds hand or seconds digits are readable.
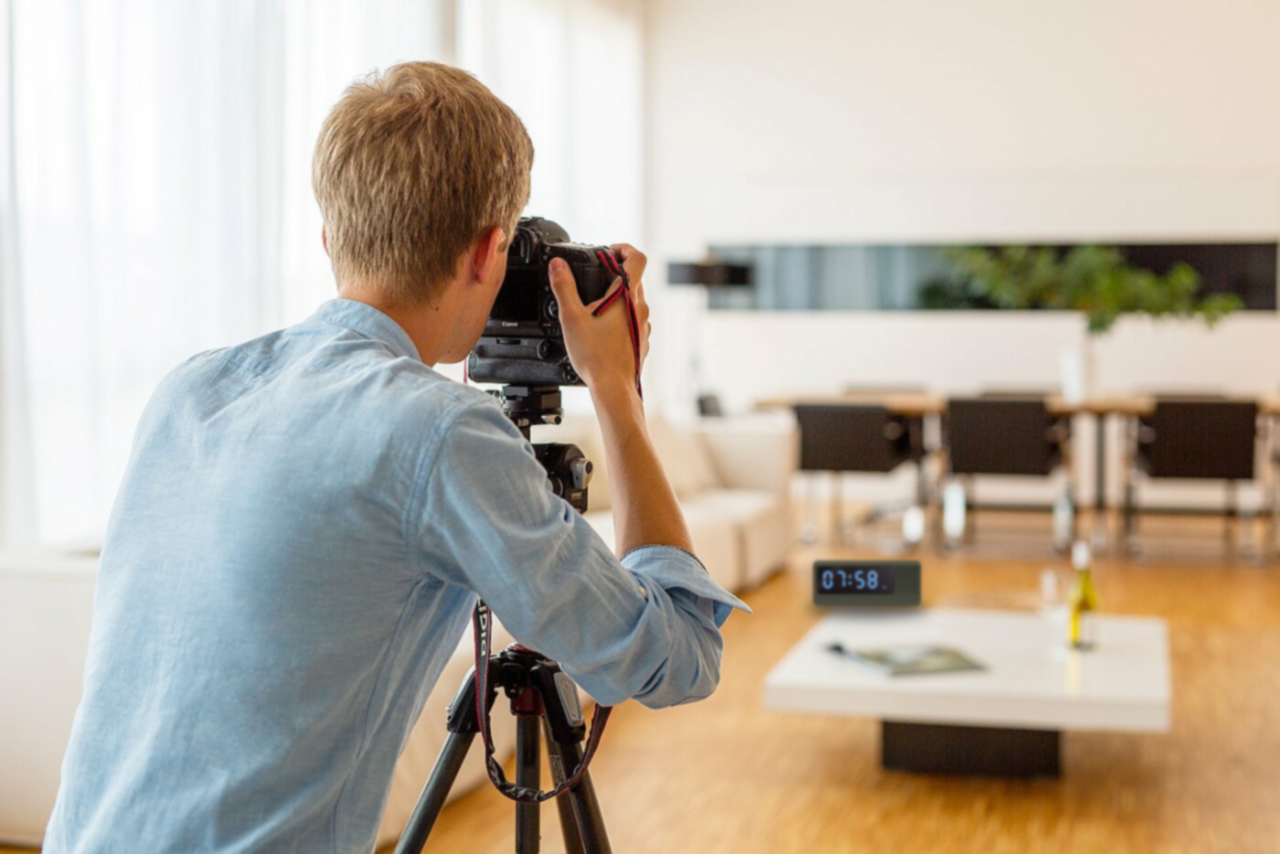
7:58
